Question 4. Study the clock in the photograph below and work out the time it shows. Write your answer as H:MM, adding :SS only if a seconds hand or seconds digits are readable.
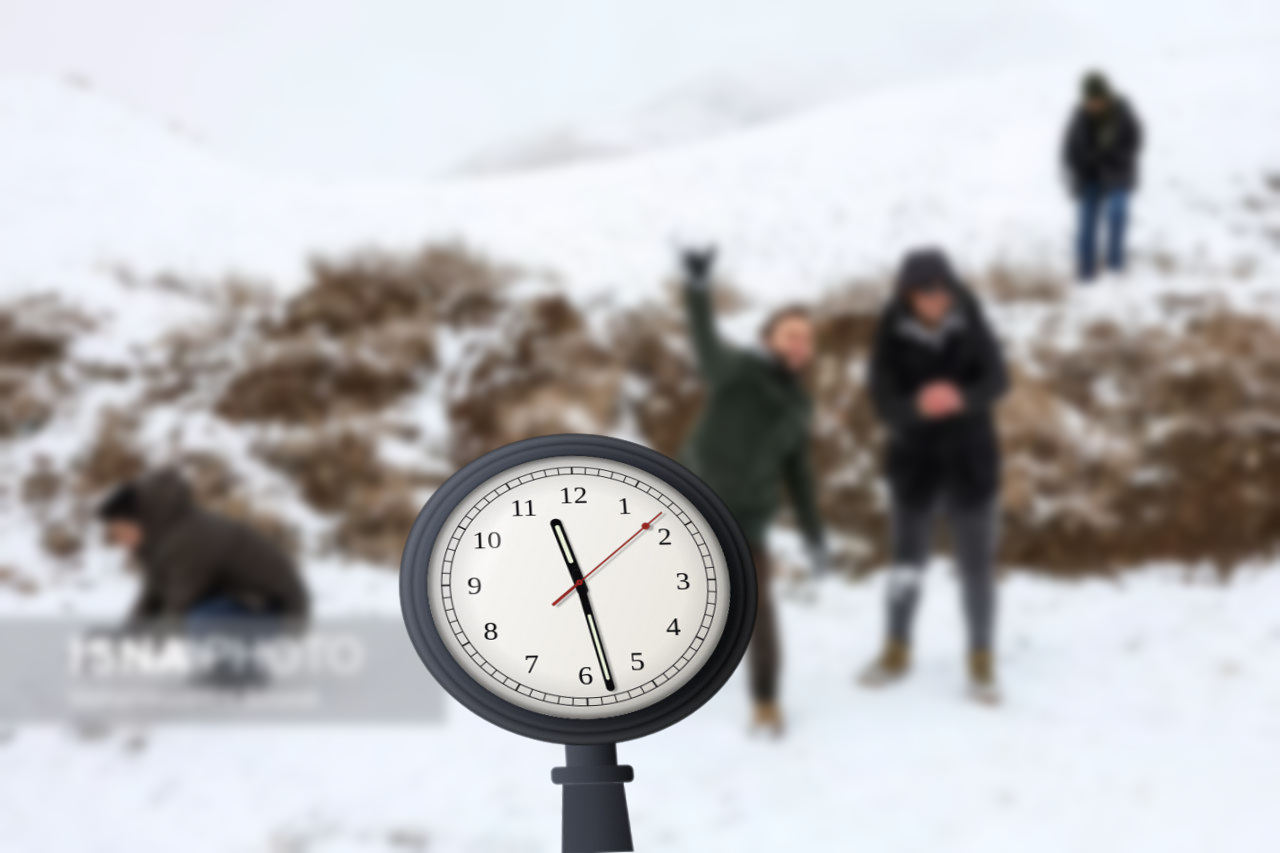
11:28:08
